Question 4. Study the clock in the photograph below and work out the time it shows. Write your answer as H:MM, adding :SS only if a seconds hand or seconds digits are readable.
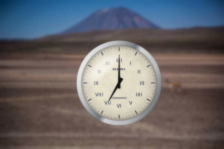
7:00
